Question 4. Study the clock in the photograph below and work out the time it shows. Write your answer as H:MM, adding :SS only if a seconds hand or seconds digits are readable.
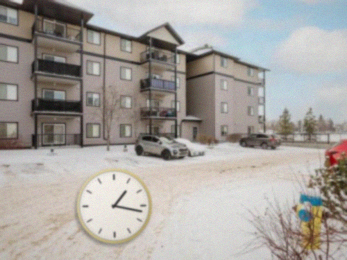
1:17
